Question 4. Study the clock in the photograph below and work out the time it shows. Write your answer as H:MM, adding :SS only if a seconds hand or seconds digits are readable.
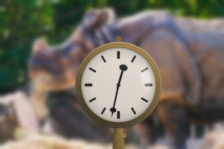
12:32
